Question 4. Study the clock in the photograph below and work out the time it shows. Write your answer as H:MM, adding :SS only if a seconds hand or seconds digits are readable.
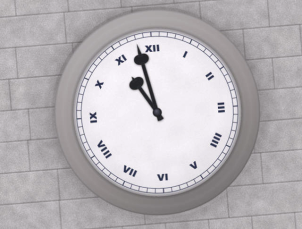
10:58
